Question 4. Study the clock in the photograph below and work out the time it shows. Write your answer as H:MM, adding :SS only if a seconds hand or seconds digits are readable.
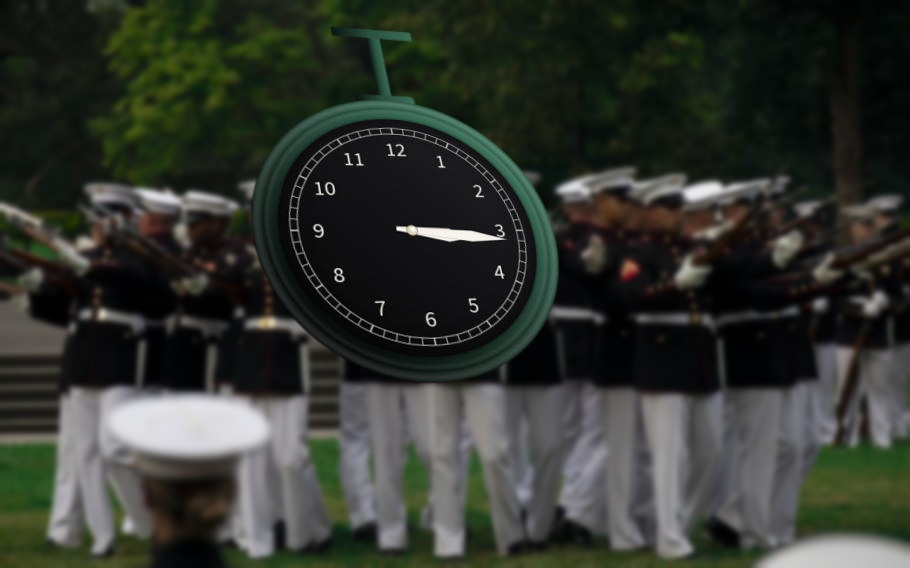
3:16
